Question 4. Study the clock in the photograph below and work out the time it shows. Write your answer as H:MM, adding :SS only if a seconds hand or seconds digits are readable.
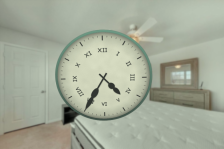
4:35
